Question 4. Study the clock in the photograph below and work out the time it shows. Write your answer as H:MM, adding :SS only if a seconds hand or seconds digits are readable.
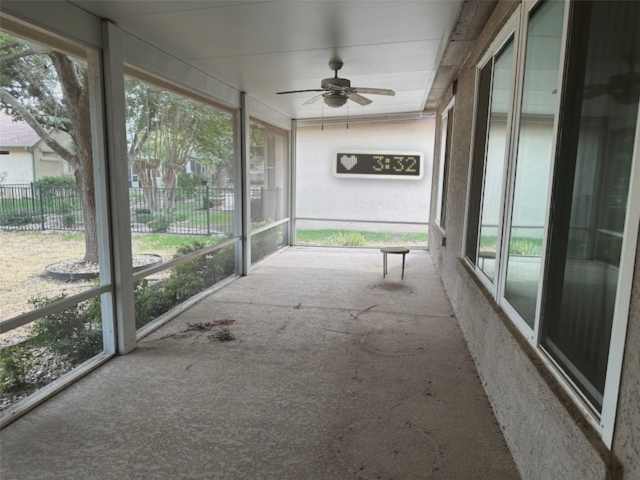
3:32
